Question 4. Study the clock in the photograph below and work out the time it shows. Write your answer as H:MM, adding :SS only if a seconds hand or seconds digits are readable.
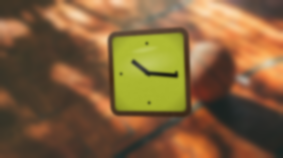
10:16
